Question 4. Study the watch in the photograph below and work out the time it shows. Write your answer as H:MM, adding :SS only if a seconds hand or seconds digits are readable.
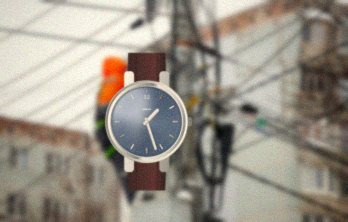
1:27
